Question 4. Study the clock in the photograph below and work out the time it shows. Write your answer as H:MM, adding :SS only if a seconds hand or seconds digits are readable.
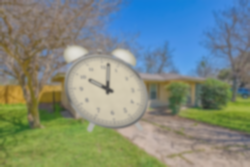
10:02
